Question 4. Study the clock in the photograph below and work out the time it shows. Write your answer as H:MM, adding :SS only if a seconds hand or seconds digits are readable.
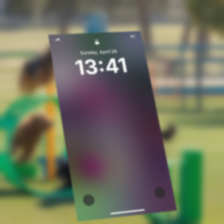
13:41
